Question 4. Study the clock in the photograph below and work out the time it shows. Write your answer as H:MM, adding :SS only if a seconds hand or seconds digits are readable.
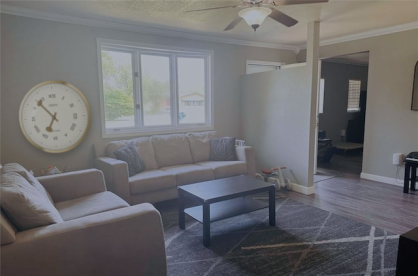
6:53
